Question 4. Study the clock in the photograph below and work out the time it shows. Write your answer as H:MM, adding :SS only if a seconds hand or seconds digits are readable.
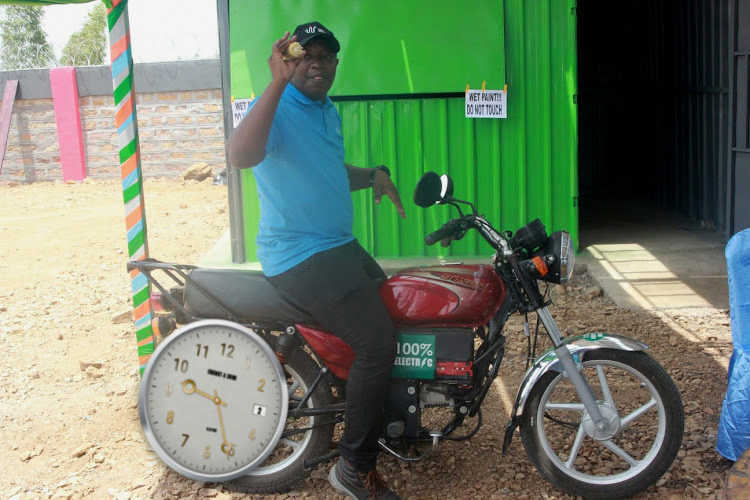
9:26
